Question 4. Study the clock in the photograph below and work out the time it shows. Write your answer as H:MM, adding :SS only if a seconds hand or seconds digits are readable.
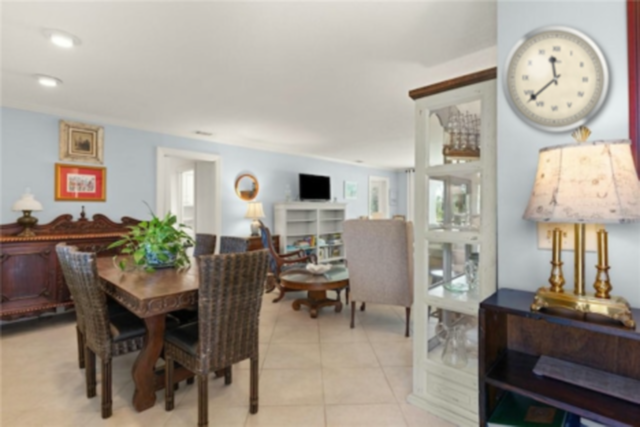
11:38
